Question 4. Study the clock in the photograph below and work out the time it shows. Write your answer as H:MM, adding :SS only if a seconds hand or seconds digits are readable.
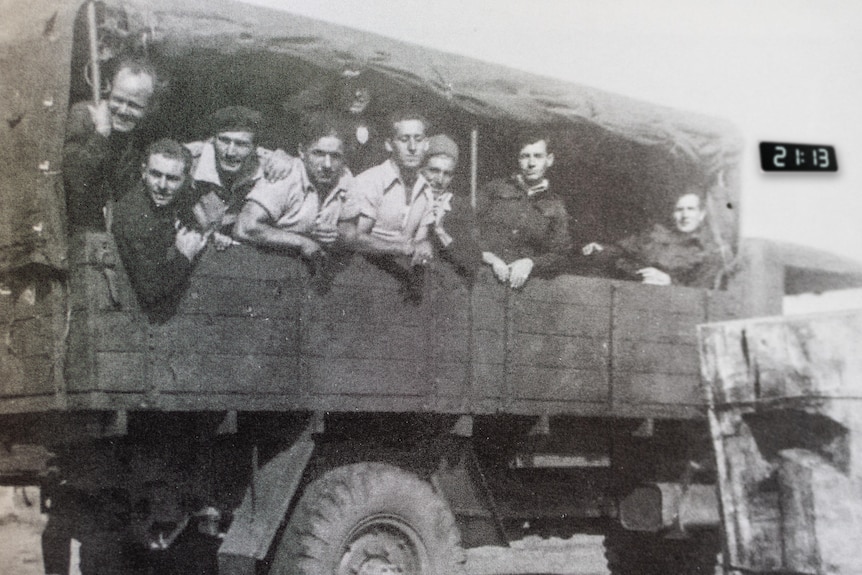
21:13
